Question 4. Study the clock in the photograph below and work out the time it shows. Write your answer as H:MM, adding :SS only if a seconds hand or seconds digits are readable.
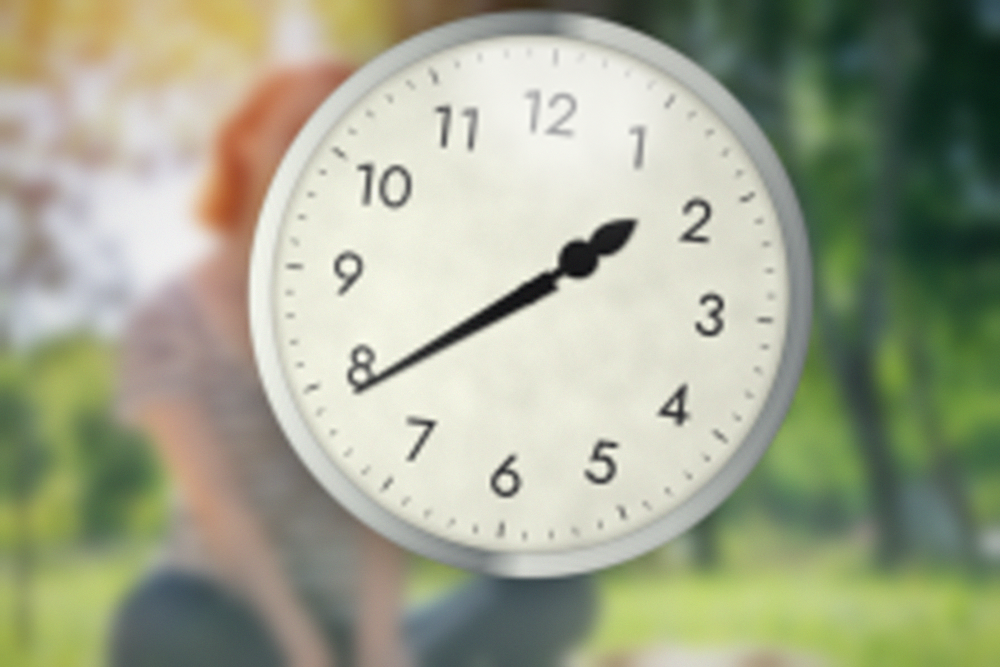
1:39
